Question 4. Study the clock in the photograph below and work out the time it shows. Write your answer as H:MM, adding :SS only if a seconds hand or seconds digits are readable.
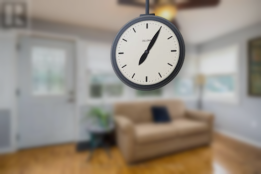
7:05
